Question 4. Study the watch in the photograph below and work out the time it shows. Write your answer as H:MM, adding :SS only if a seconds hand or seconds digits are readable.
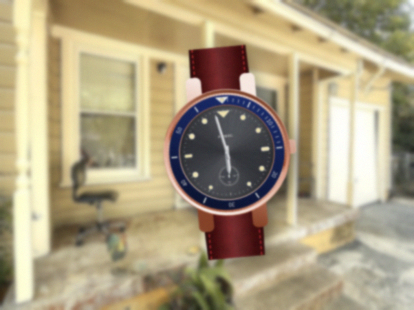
5:58
